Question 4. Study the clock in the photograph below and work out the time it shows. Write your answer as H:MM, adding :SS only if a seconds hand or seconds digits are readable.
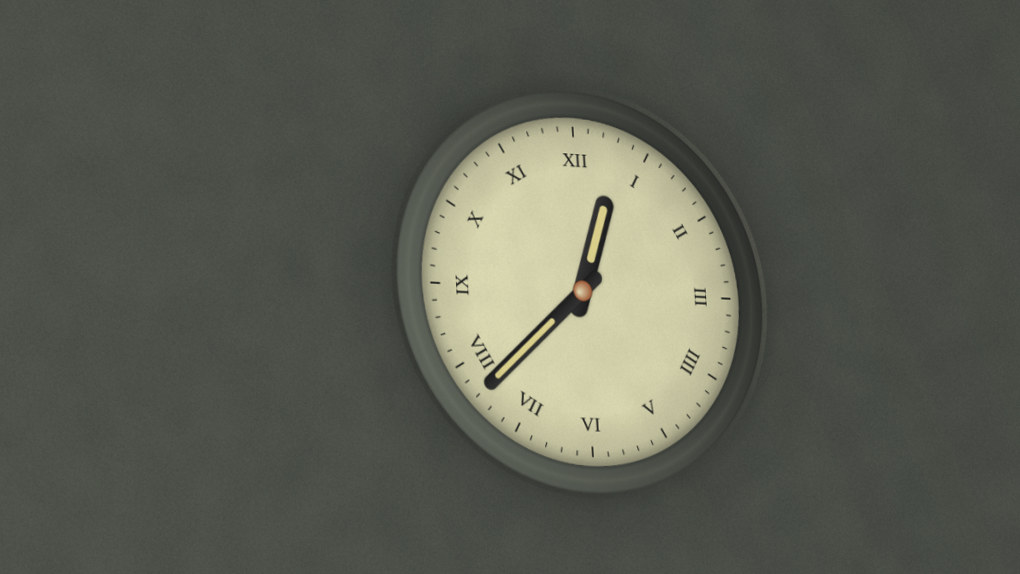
12:38
